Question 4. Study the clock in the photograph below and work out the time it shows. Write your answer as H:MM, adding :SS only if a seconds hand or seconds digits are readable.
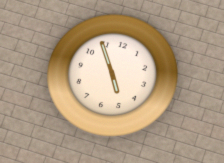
4:54
